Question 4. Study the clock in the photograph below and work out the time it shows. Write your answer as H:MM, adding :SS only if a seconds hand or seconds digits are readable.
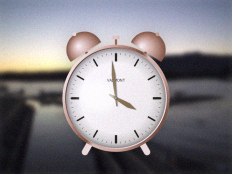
3:59
